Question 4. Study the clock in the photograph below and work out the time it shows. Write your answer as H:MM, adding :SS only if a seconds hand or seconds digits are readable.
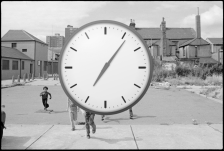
7:06
